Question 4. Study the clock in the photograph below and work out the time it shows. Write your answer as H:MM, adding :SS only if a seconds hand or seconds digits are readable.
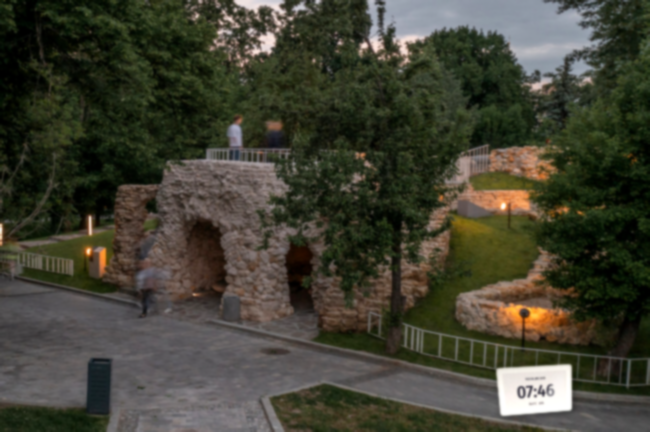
7:46
